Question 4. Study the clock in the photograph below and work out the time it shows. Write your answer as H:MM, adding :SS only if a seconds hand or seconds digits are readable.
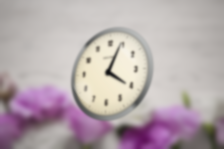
4:04
